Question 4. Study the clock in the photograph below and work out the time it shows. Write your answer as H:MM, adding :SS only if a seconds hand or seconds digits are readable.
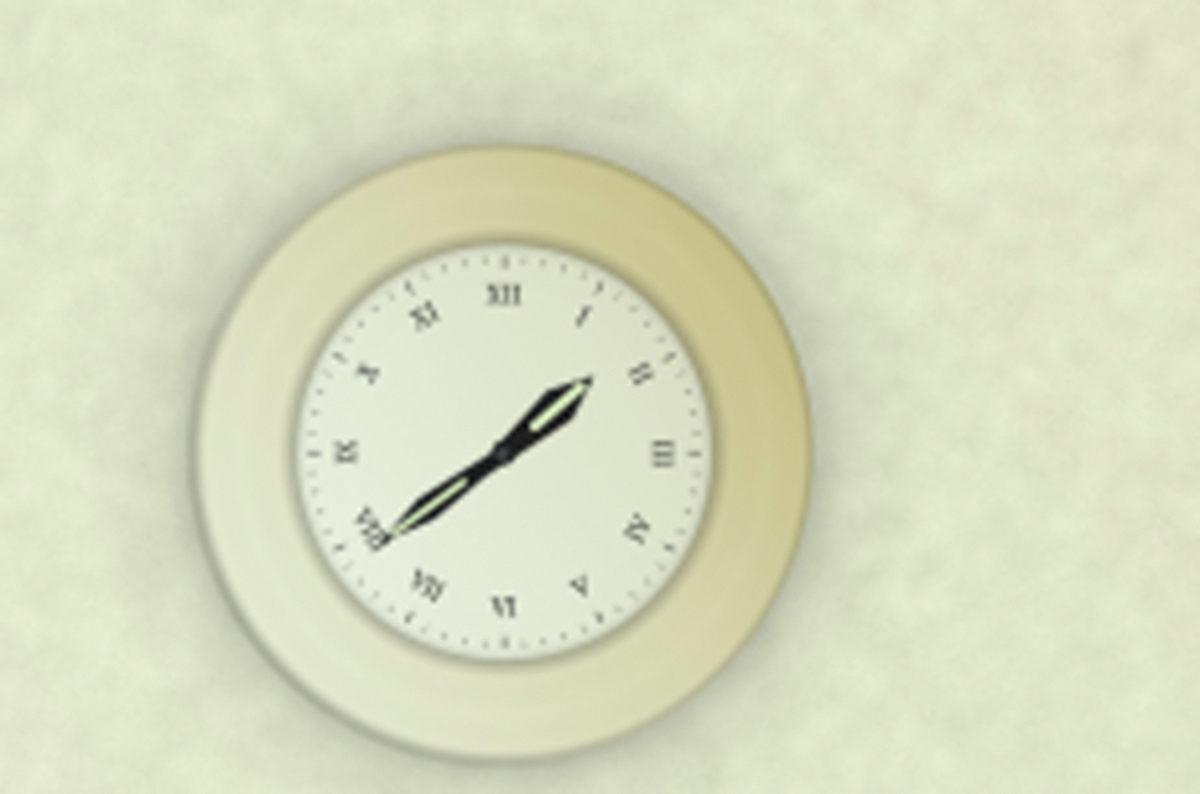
1:39
